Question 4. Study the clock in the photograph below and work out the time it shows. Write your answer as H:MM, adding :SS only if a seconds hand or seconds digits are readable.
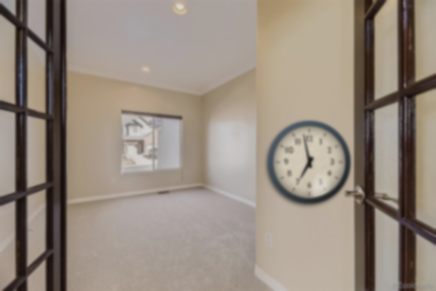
6:58
